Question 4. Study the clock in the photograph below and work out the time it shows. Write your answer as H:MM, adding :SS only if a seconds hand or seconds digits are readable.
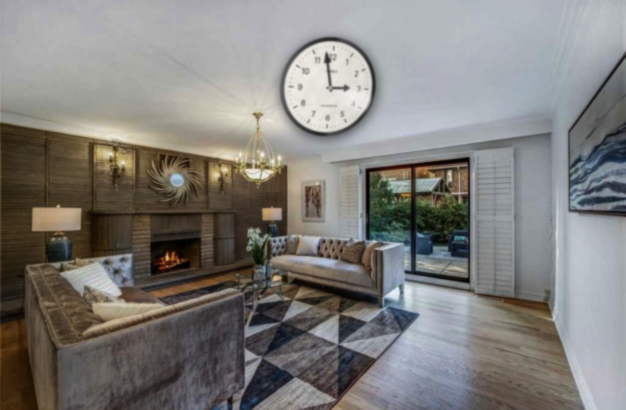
2:58
